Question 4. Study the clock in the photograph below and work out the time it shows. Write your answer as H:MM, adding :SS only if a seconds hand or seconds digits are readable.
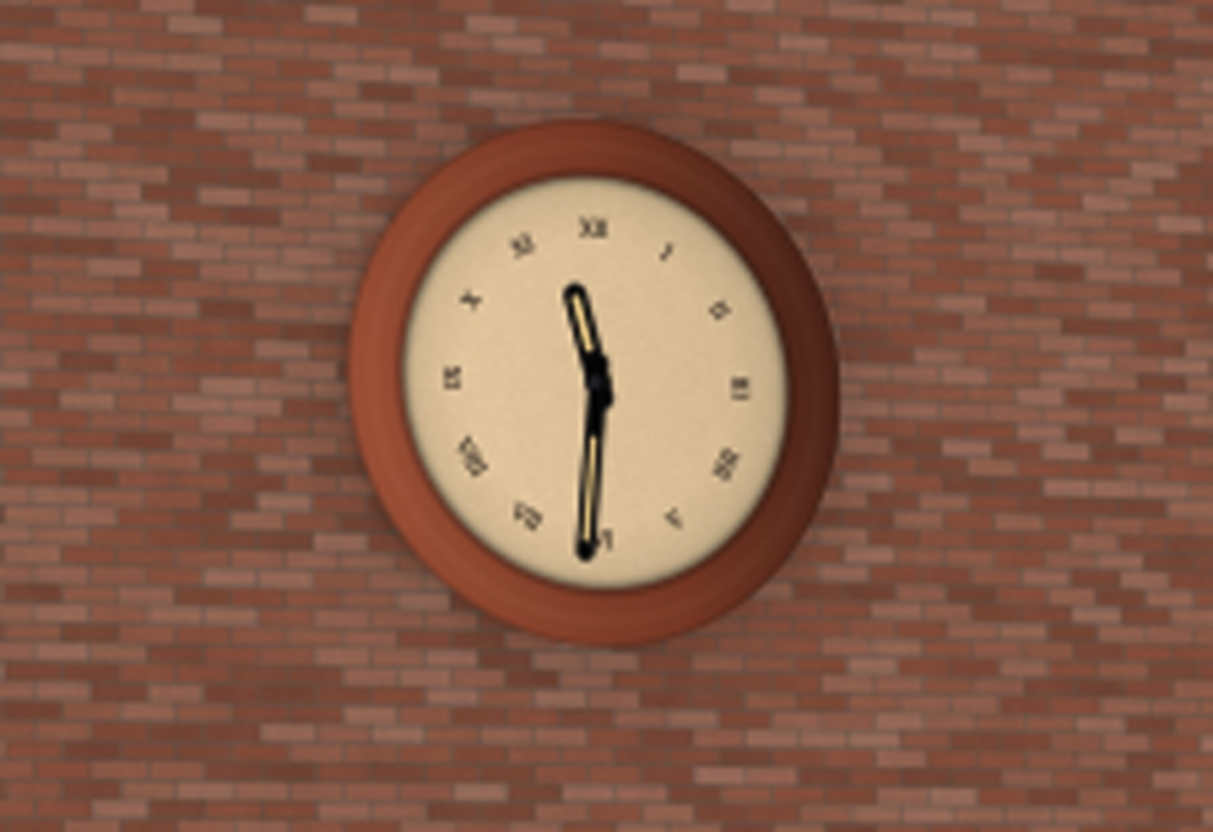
11:31
